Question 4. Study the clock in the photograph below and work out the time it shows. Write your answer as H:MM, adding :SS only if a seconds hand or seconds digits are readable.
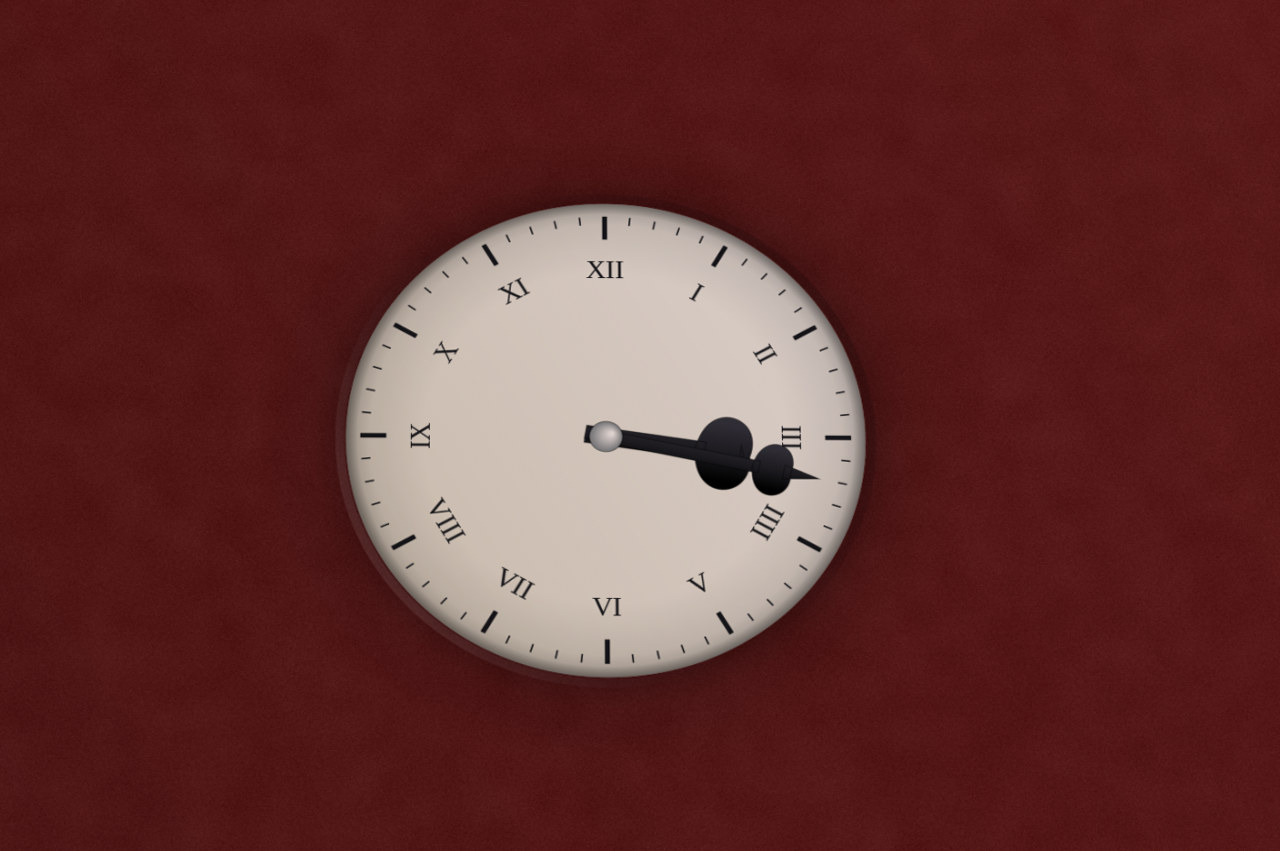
3:17
